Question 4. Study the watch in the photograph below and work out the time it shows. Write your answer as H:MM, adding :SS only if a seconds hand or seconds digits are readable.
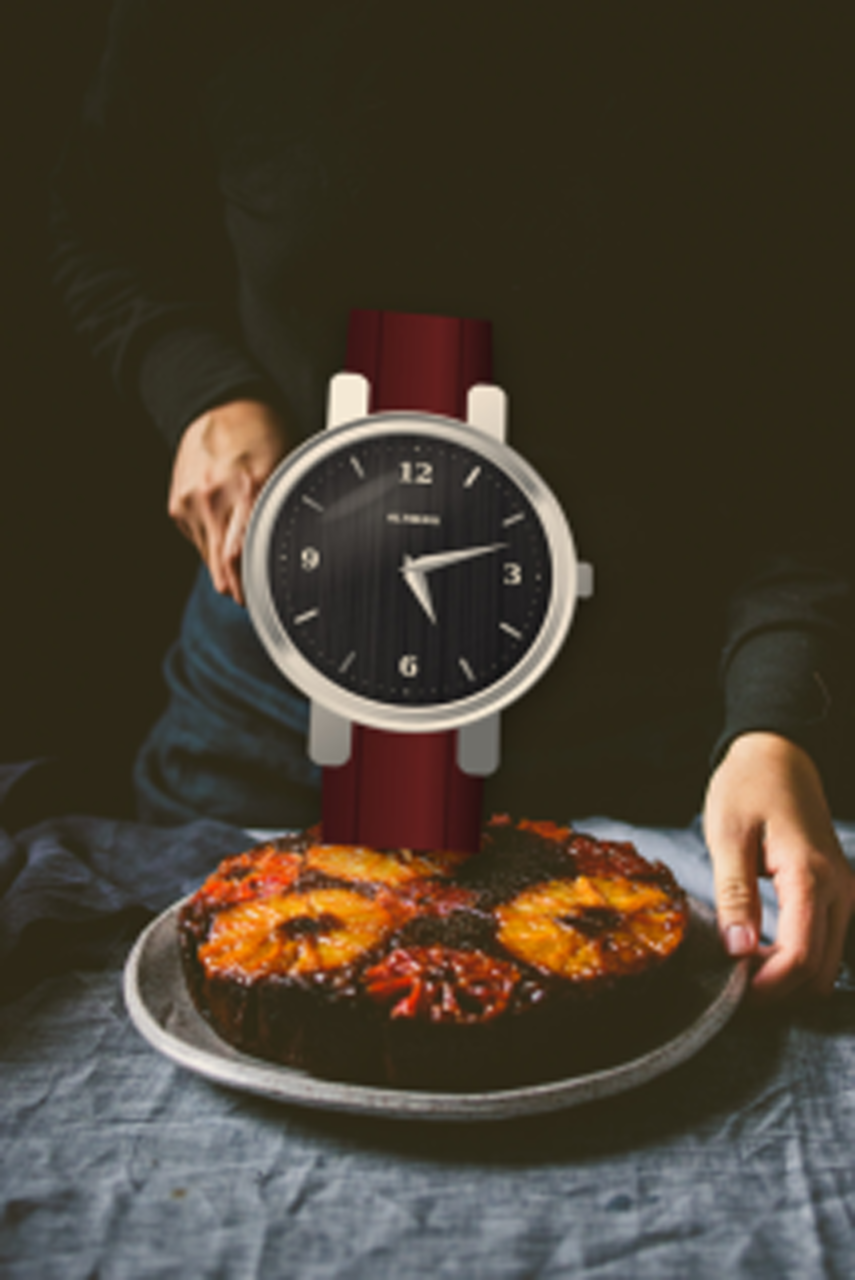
5:12
